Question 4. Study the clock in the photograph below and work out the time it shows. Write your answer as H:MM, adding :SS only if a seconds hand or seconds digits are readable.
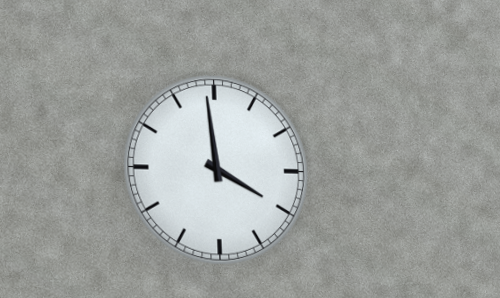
3:59
